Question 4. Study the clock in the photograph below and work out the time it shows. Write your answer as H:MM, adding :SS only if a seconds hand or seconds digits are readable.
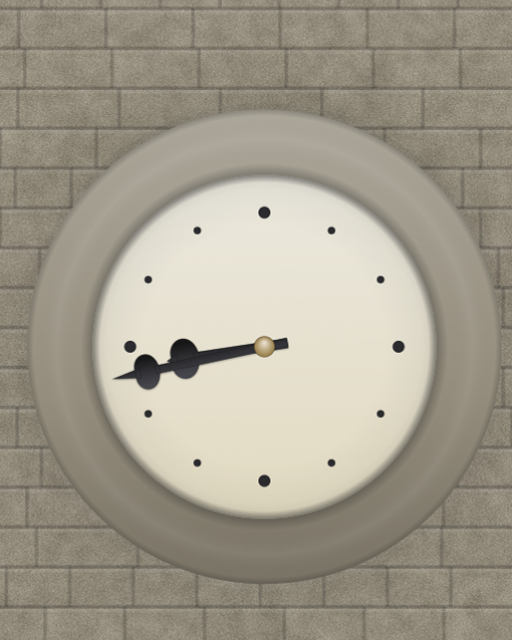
8:43
